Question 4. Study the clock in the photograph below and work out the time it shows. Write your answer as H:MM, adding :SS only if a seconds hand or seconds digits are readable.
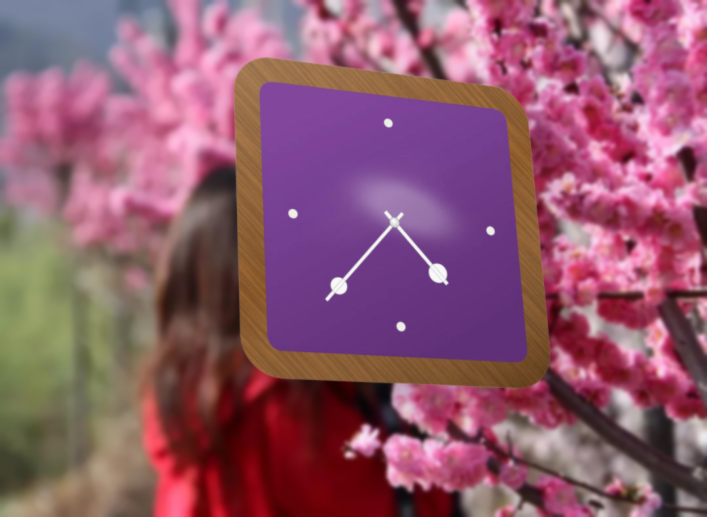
4:37
